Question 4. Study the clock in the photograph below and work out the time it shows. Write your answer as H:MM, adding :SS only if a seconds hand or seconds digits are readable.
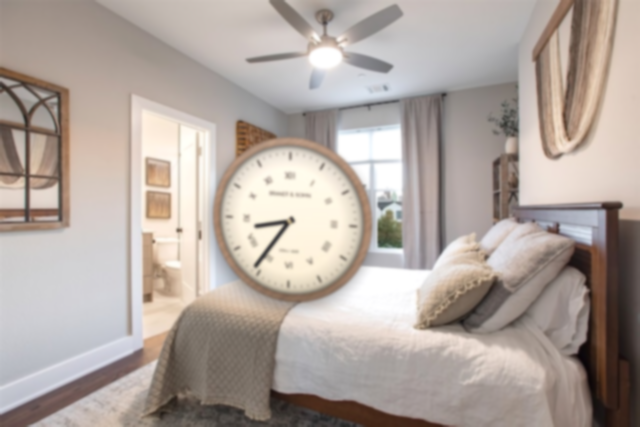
8:36
